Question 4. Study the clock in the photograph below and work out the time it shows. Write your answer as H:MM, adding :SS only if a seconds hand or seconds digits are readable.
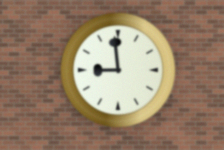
8:59
